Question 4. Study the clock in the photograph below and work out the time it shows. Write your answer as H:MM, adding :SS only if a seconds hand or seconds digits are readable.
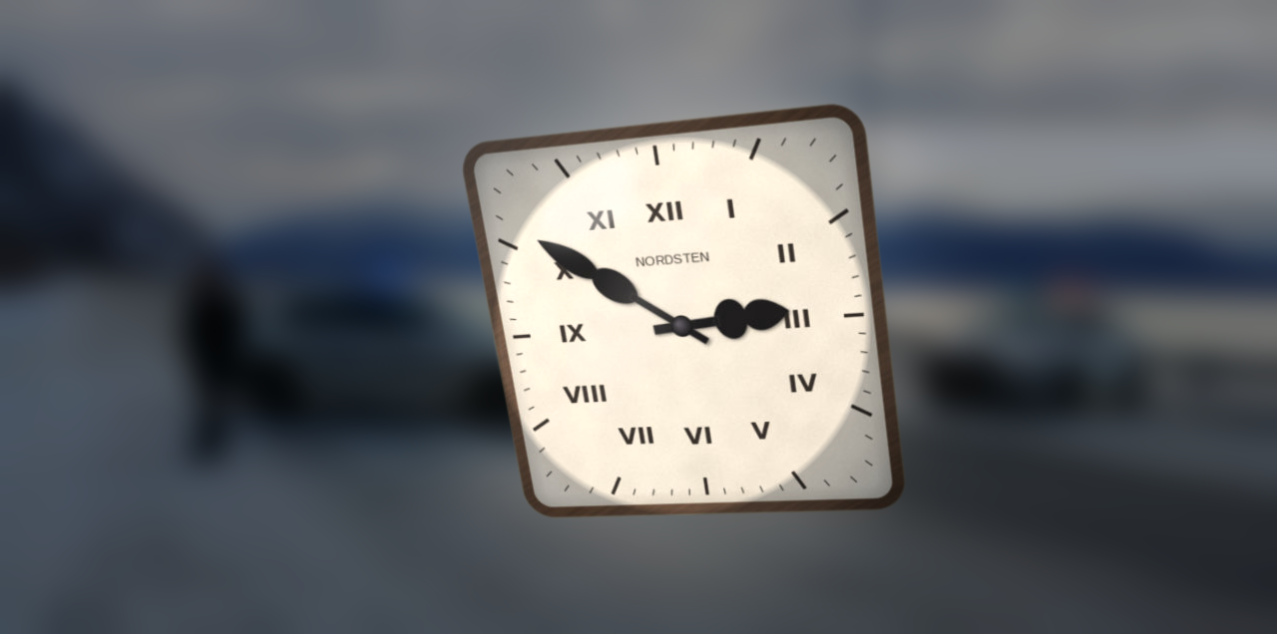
2:51
